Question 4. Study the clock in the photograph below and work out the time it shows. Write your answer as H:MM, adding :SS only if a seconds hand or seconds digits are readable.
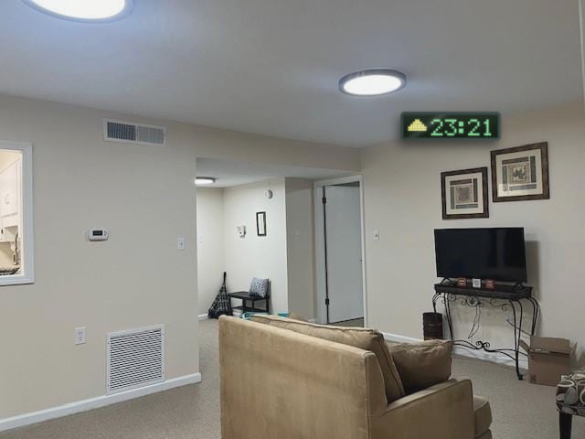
23:21
